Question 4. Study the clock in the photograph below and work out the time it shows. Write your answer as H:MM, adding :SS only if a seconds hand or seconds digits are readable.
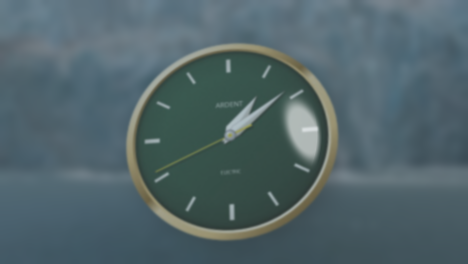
1:08:41
